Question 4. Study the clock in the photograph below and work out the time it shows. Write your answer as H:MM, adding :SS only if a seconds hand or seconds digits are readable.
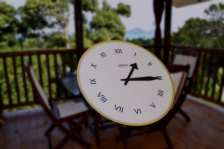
1:15
